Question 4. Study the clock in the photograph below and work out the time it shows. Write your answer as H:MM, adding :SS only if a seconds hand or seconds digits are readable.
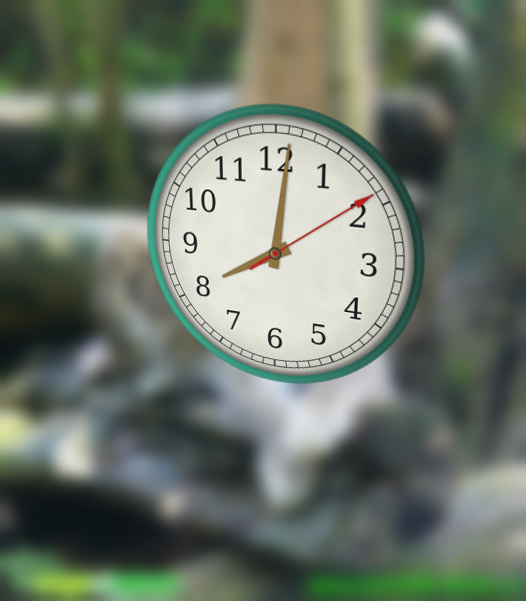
8:01:09
